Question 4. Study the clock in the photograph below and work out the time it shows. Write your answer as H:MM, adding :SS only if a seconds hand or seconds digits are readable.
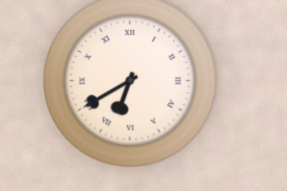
6:40
